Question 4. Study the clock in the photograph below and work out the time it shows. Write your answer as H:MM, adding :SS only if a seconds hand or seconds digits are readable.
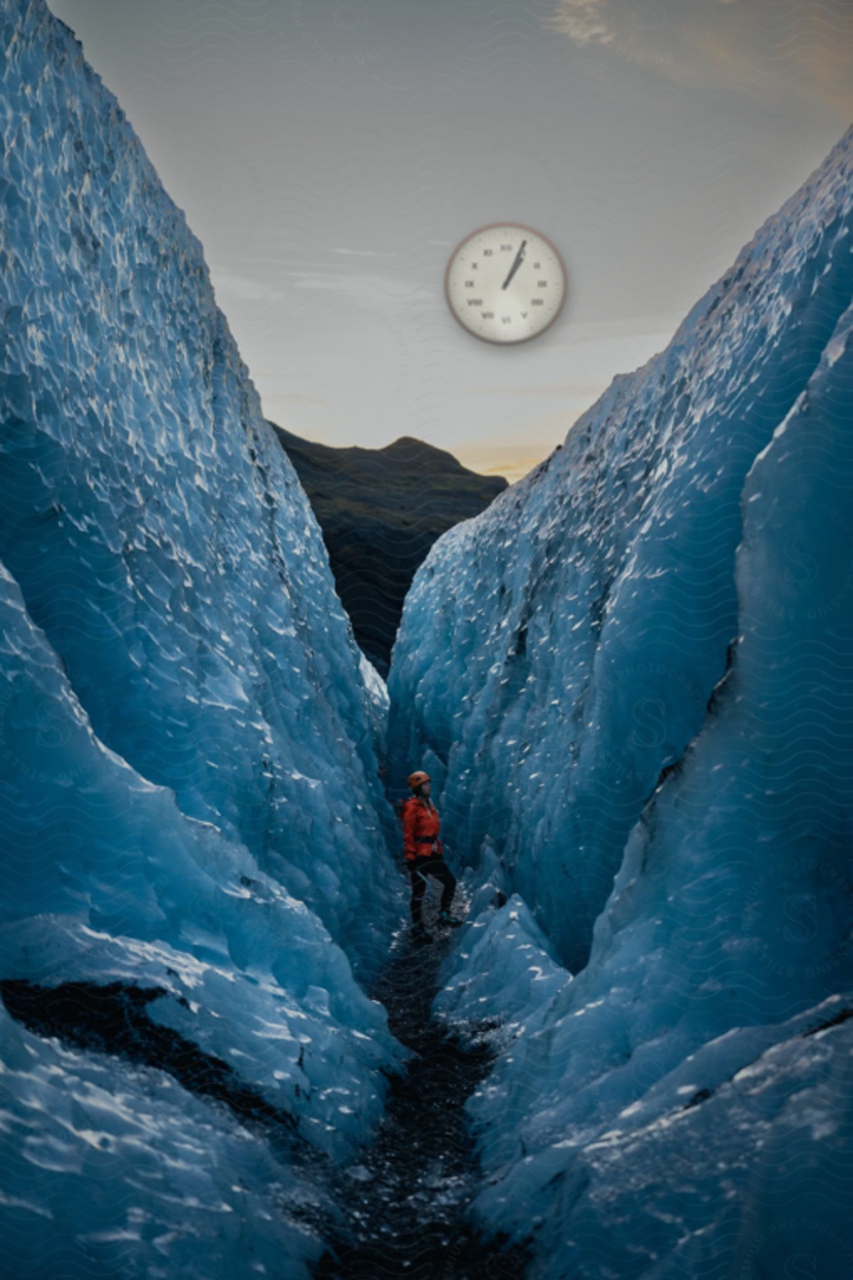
1:04
